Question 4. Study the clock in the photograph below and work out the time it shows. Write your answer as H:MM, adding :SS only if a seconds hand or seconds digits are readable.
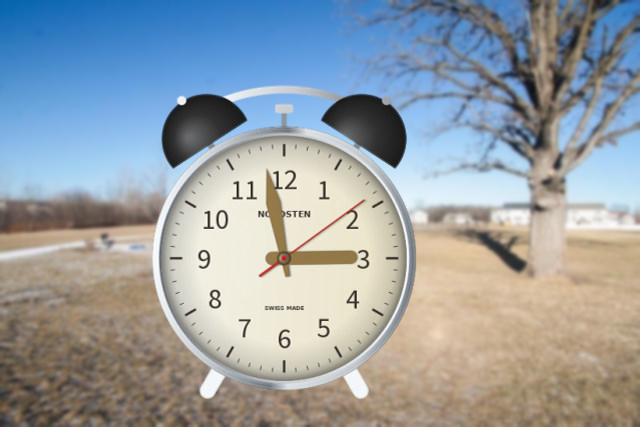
2:58:09
